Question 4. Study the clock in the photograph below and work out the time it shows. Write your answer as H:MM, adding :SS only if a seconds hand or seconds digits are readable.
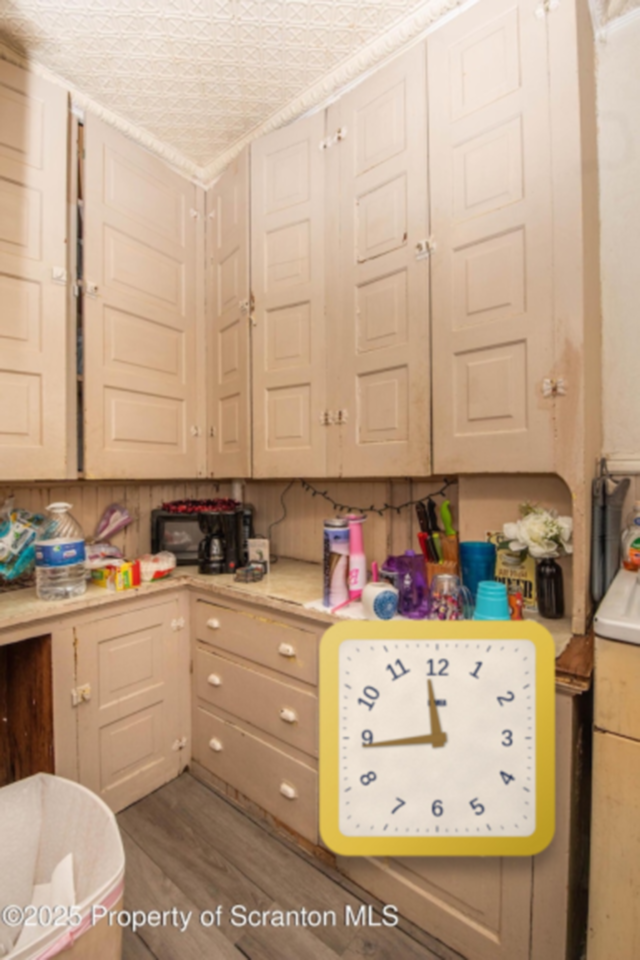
11:44
